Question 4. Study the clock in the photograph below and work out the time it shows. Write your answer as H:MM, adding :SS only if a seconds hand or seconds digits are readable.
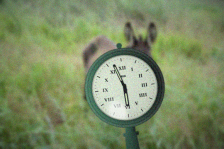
5:57
